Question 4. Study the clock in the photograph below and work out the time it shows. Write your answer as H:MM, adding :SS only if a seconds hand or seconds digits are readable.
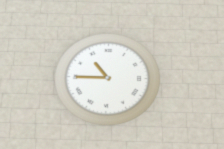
10:45
